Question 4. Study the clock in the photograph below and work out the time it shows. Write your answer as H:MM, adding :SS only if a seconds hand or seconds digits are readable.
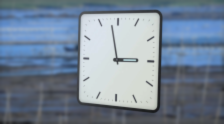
2:58
